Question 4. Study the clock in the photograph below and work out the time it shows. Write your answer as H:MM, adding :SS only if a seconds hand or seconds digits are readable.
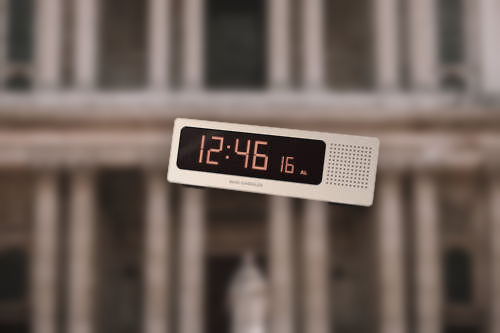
12:46:16
